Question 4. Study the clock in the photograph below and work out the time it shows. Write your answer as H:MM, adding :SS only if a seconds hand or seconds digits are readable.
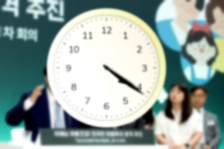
4:21
